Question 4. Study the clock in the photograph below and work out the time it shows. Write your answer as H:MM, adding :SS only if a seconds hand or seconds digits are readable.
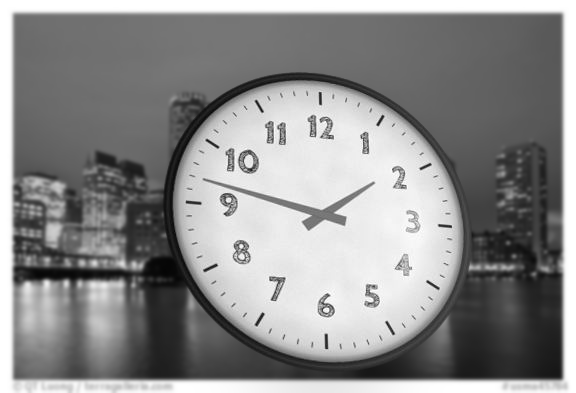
1:47
